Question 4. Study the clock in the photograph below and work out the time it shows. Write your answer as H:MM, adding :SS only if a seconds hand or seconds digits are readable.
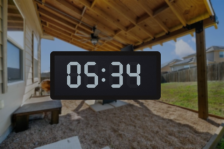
5:34
